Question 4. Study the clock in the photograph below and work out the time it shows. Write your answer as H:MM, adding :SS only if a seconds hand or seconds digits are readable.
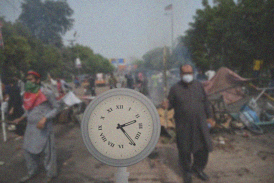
2:24
